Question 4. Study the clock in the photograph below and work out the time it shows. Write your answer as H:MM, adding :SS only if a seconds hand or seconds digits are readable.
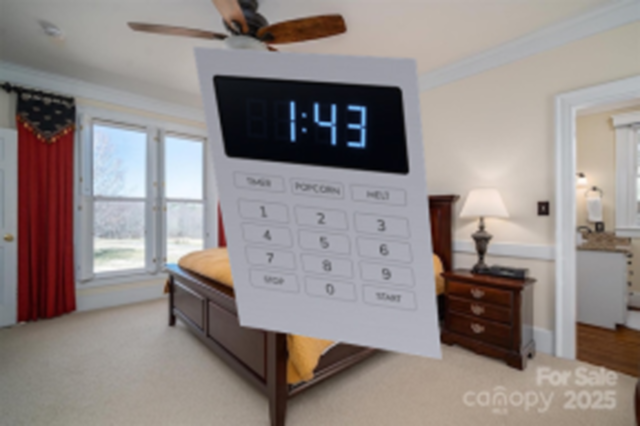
1:43
